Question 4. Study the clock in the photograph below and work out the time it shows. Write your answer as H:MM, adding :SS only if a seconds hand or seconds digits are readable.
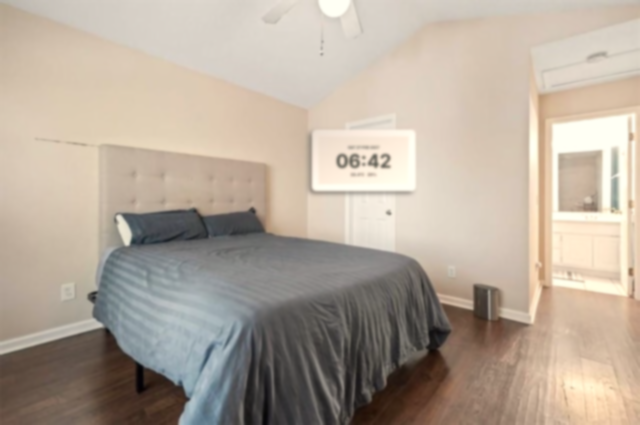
6:42
